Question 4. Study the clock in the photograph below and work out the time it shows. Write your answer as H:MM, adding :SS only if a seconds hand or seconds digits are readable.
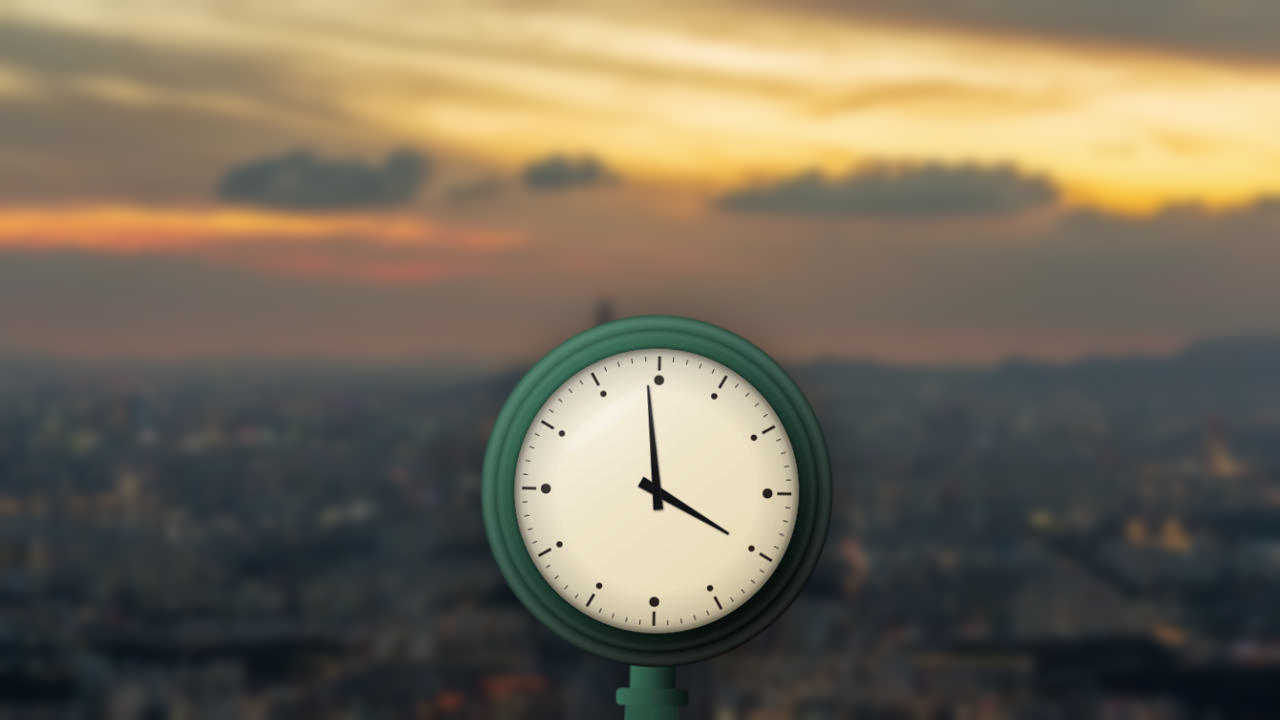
3:59
